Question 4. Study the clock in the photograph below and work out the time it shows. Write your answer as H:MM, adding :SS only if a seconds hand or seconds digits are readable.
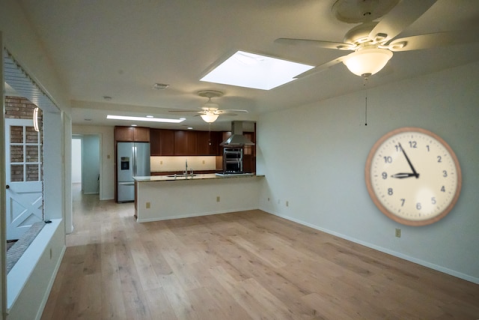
8:56
